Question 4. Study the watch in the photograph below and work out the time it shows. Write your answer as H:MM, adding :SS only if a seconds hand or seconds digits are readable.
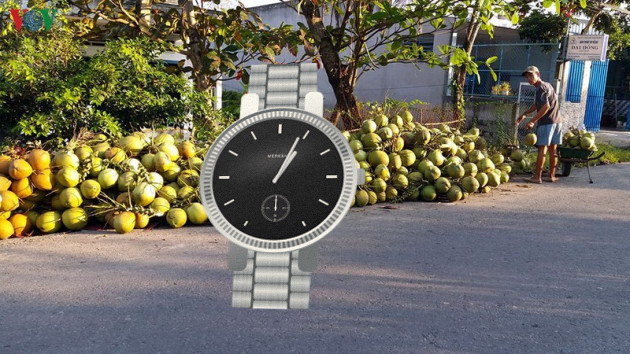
1:04
